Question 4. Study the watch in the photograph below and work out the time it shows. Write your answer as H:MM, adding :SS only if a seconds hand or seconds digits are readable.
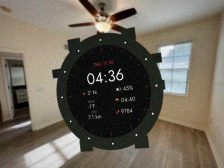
4:36
